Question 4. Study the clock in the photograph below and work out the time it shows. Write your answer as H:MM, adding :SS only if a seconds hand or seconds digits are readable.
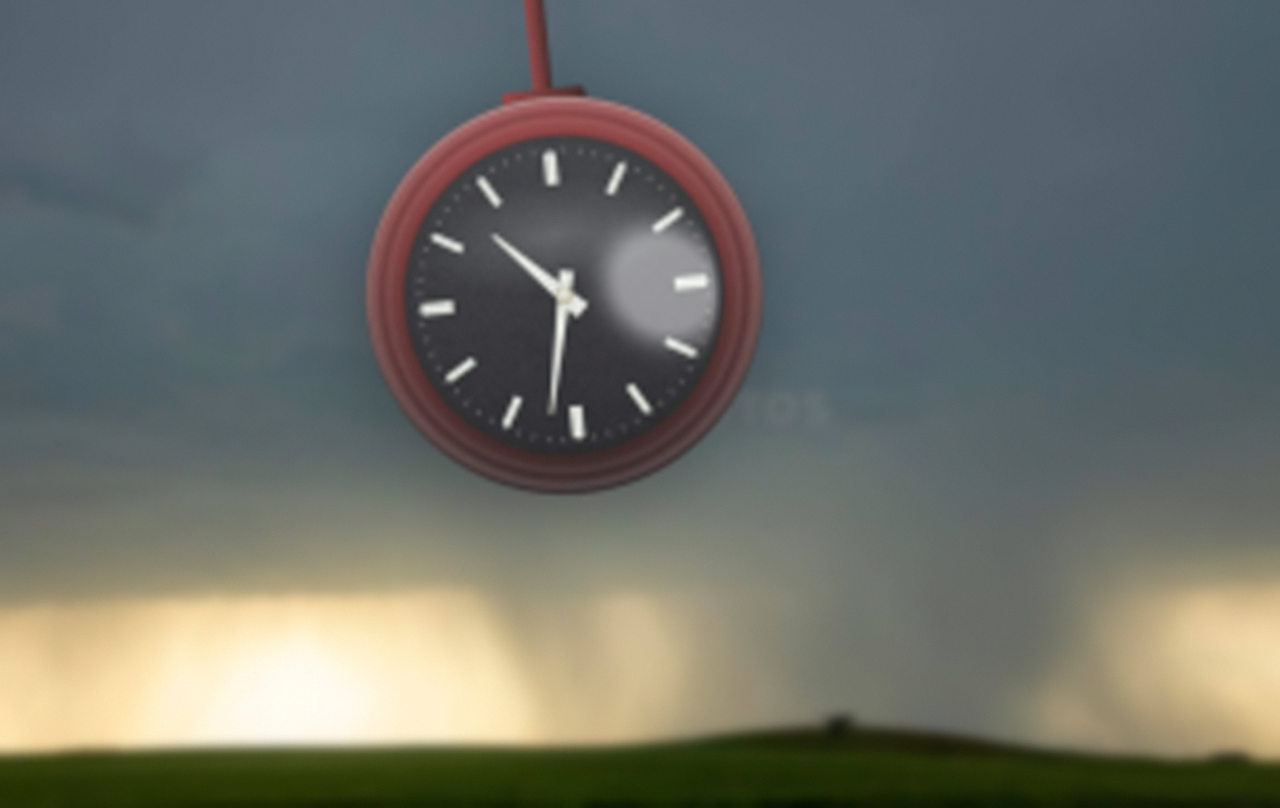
10:32
